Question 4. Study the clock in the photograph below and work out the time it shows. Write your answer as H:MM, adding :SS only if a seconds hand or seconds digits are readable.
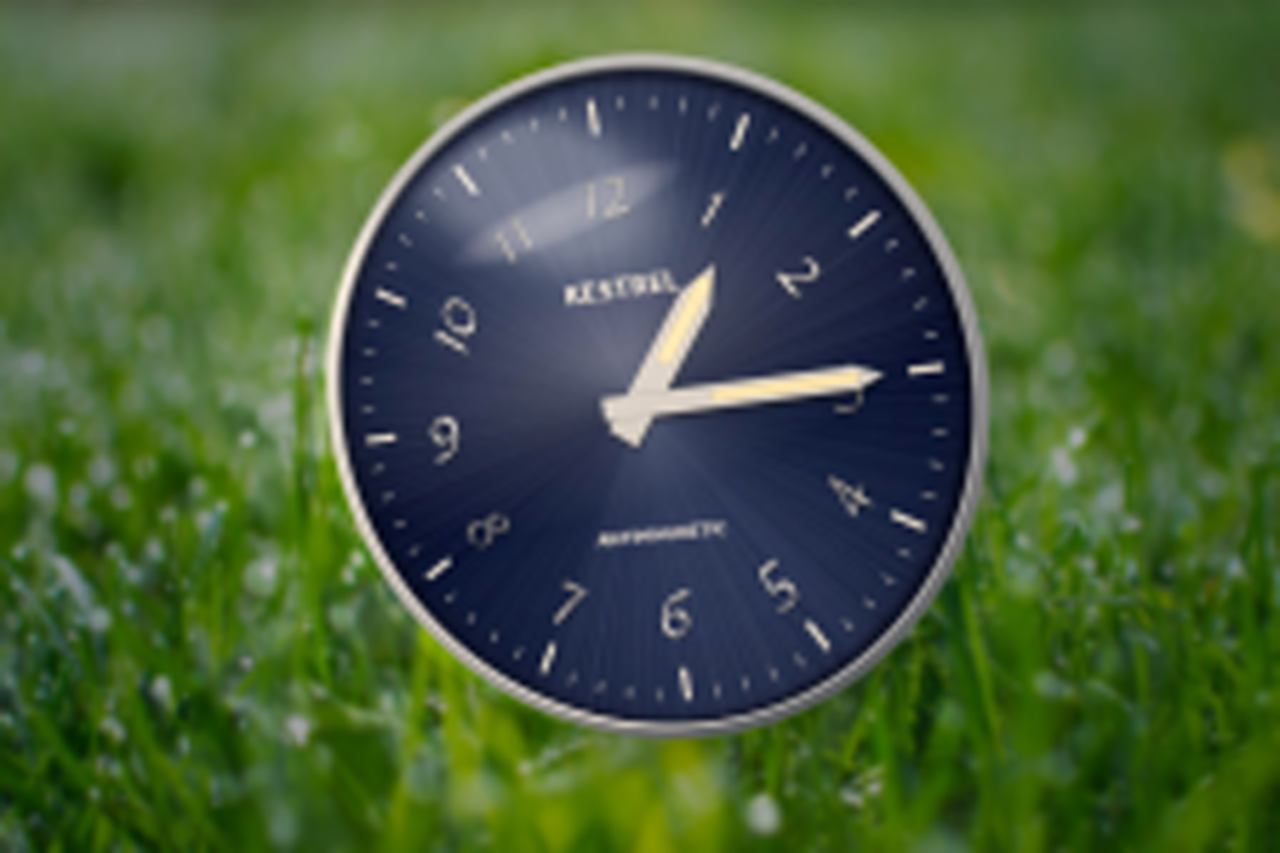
1:15
